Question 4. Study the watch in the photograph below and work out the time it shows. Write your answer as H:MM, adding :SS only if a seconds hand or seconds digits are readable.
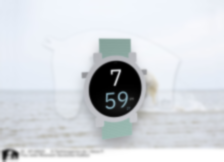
7:59
